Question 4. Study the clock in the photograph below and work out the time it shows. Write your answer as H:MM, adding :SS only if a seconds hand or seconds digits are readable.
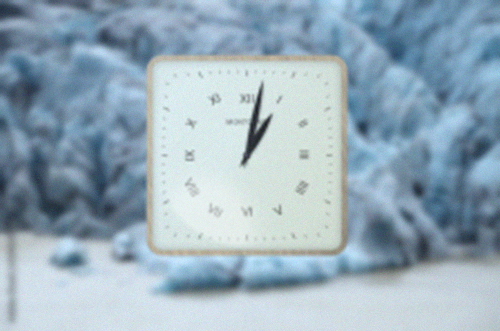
1:02
